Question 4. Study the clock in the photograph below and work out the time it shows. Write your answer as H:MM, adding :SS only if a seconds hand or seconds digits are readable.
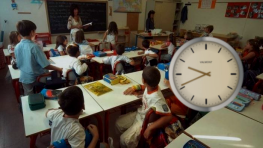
9:41
